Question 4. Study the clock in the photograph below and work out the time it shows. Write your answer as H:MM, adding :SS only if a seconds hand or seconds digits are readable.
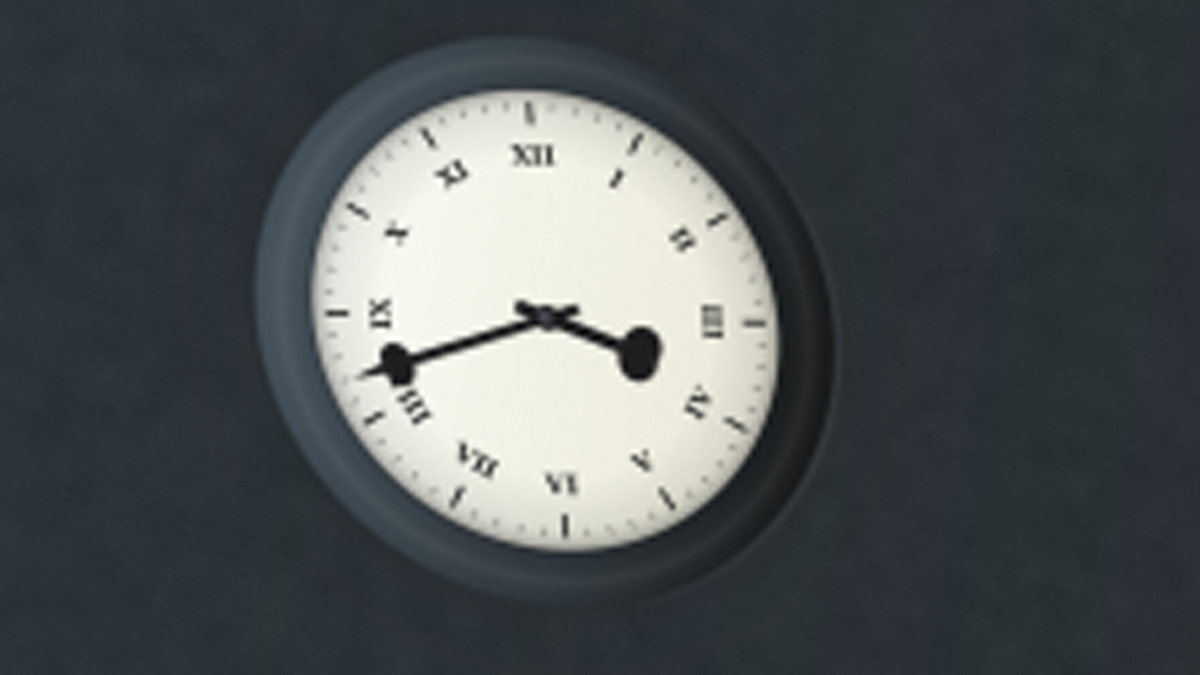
3:42
